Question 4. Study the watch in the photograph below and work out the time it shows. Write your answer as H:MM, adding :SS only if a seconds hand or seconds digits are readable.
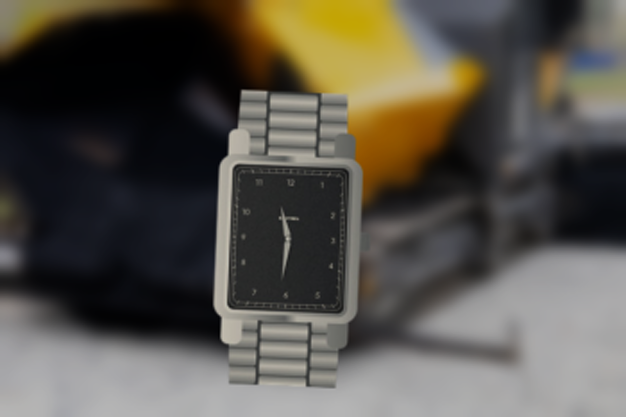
11:31
